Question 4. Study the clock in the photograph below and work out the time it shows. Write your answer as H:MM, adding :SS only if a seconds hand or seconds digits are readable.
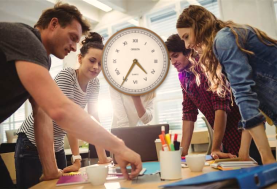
4:35
